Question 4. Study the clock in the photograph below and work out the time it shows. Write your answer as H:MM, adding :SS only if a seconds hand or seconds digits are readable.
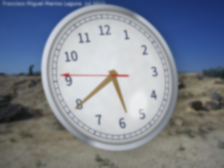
5:39:46
